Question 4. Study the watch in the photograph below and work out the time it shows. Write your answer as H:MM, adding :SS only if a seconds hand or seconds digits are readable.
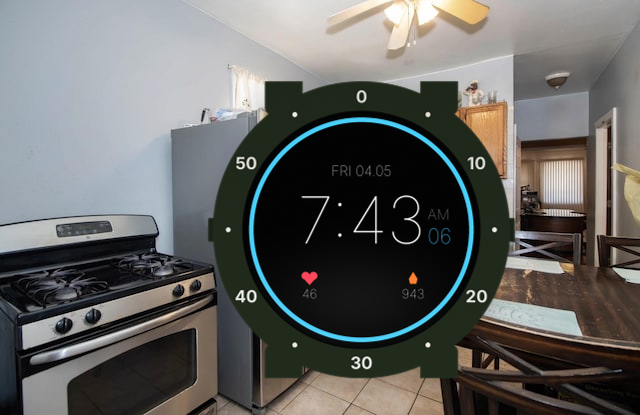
7:43:06
